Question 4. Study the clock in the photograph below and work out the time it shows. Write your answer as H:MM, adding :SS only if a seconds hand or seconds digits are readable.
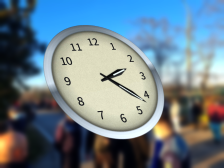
2:22
